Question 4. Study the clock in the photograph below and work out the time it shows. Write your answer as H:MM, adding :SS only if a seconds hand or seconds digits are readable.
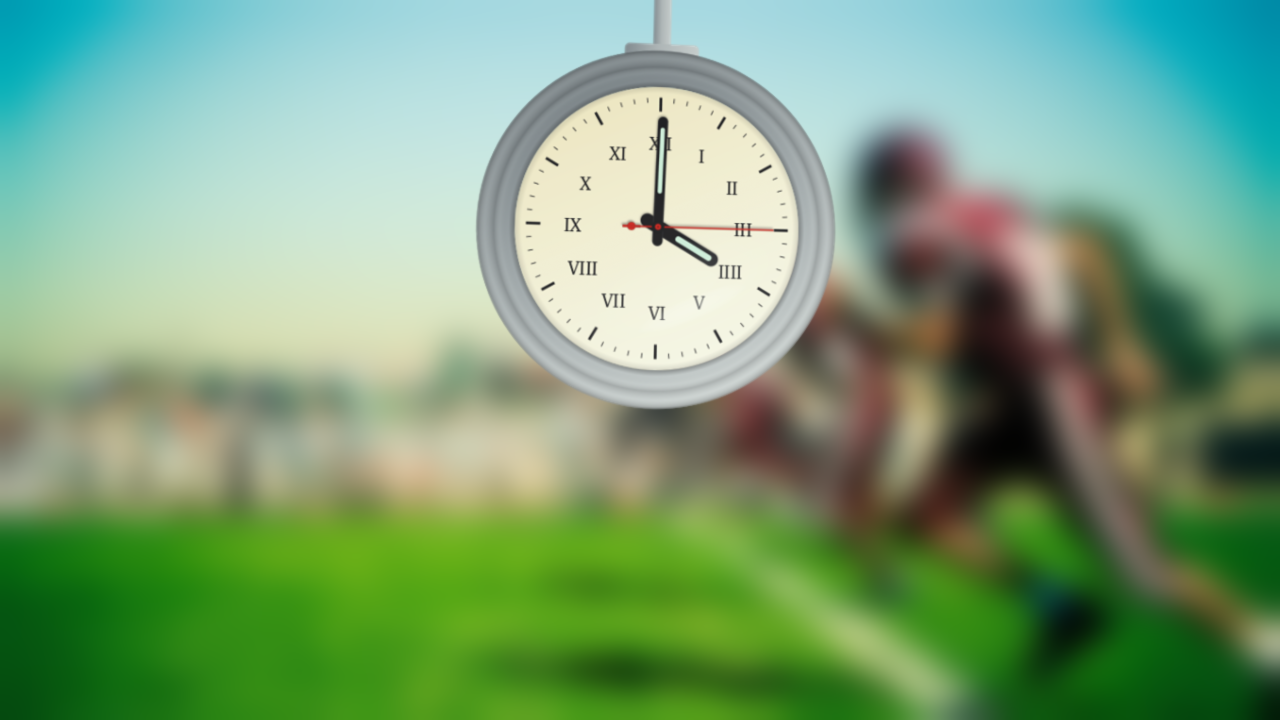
4:00:15
